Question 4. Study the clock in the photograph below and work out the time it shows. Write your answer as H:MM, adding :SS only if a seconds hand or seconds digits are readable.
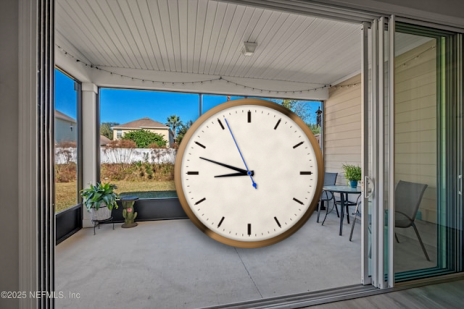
8:47:56
